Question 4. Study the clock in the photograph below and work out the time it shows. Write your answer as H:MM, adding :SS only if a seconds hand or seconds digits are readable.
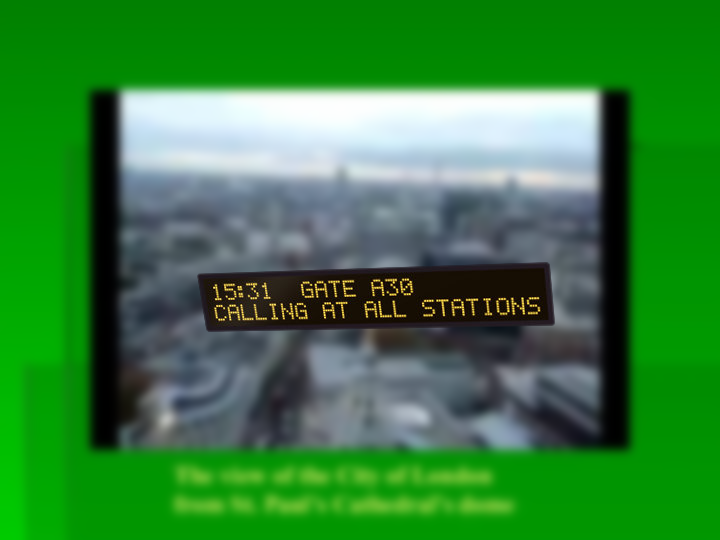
15:31
